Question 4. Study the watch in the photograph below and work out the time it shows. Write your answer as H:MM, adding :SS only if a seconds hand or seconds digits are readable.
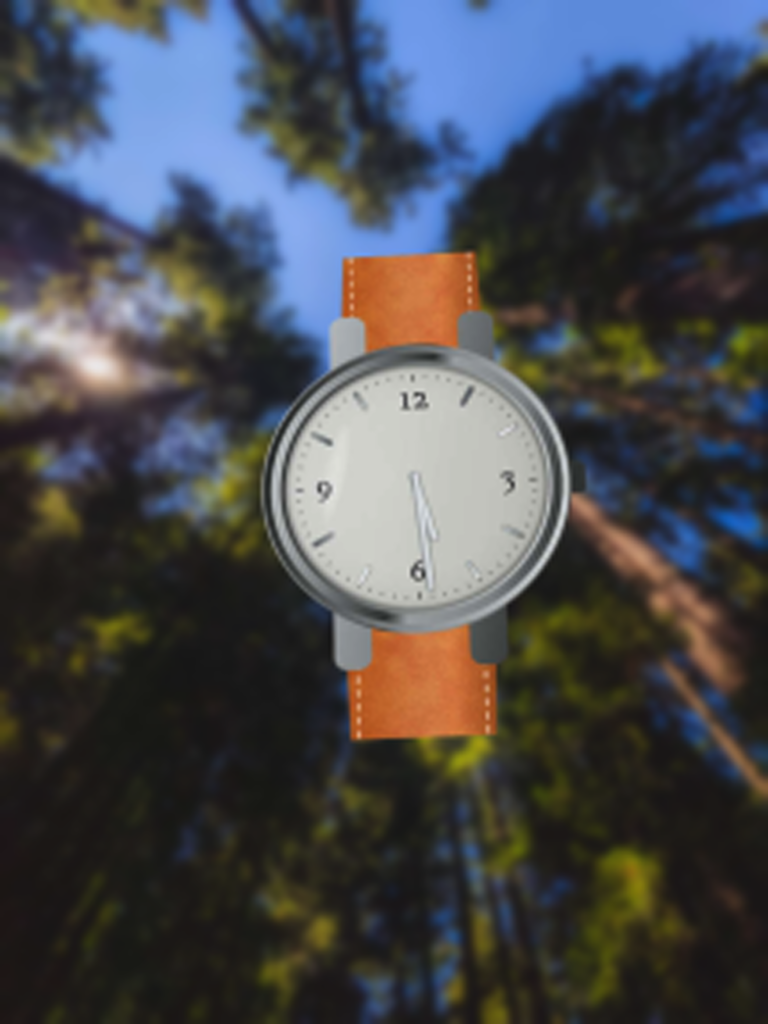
5:29
